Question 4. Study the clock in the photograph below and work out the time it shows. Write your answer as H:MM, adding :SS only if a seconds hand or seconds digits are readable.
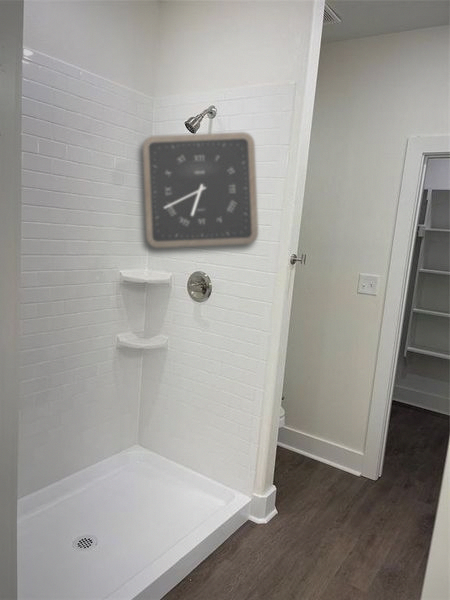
6:41
